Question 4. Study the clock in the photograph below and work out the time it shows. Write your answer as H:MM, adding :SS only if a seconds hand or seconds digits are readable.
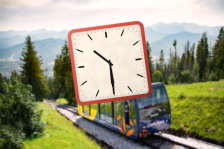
10:30
